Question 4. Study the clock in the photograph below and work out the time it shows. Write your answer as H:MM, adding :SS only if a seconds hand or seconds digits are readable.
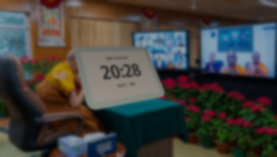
20:28
